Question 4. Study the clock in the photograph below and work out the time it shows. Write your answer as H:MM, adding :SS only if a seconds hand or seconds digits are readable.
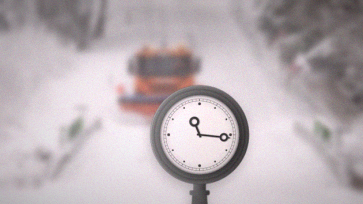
11:16
